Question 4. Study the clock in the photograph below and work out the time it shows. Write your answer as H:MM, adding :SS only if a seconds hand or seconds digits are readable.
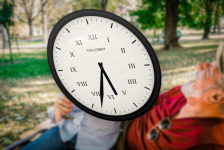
5:33
